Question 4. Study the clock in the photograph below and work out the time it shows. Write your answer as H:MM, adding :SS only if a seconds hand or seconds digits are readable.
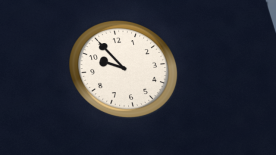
9:55
